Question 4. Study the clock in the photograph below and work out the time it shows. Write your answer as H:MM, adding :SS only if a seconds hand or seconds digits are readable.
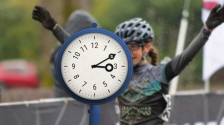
3:10
